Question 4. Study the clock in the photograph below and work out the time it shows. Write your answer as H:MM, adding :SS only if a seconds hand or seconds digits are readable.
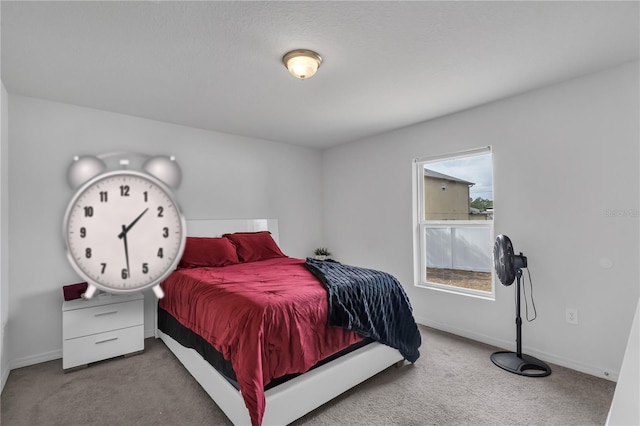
1:29
